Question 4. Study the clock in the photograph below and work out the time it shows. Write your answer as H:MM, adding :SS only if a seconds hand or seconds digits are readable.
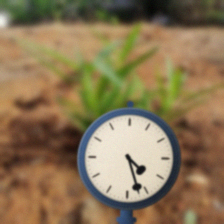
4:27
